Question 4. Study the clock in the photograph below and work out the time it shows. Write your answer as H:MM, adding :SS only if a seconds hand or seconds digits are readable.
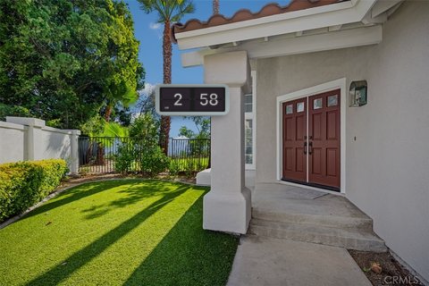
2:58
